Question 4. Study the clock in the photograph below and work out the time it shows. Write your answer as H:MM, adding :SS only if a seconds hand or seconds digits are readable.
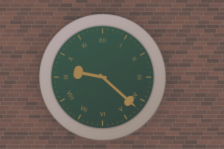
9:22
